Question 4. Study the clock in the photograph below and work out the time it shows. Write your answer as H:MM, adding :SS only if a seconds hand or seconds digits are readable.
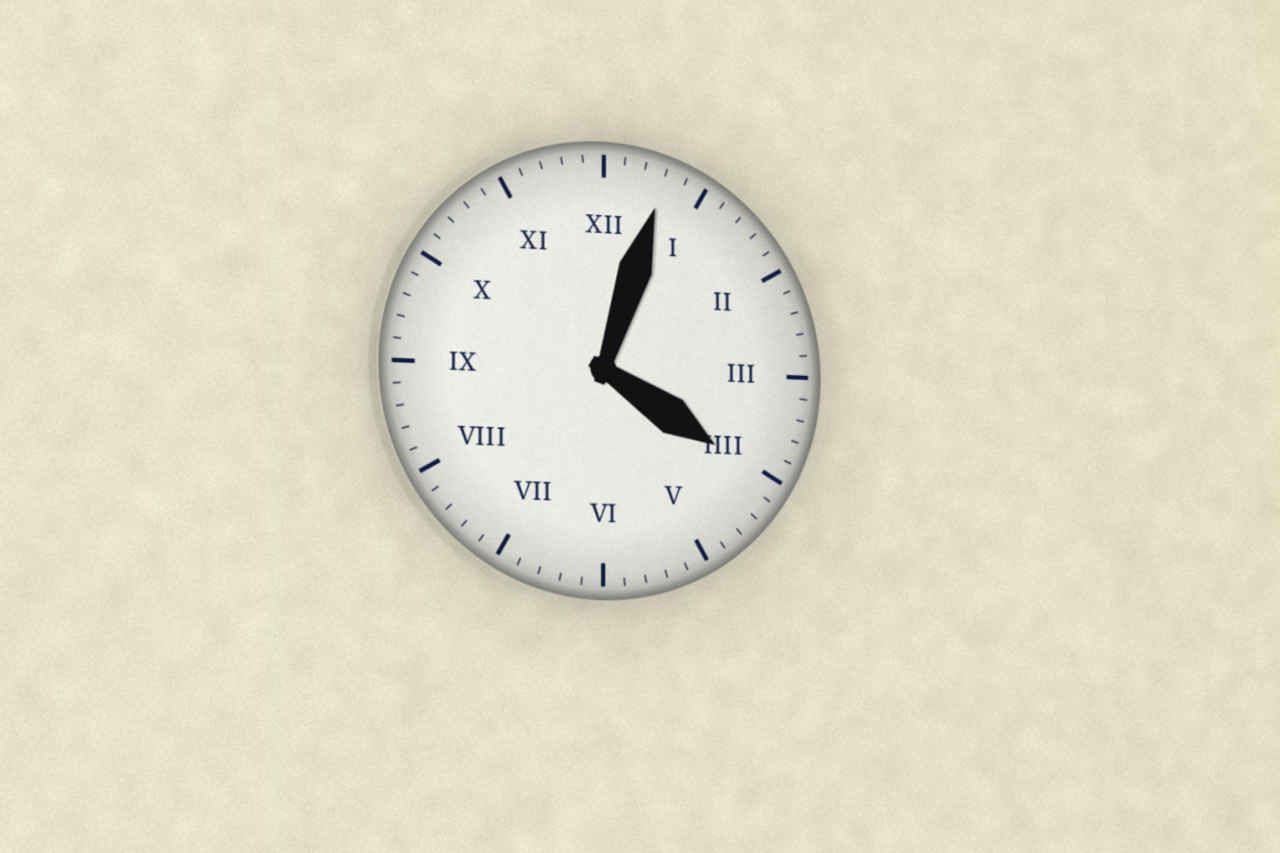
4:03
